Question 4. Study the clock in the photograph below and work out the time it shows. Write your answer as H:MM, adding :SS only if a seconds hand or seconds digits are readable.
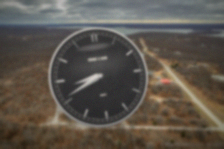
8:41
